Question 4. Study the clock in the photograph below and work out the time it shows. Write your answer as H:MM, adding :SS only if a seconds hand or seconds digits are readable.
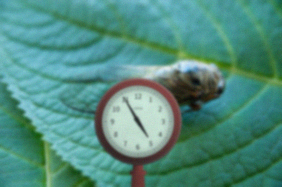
4:55
